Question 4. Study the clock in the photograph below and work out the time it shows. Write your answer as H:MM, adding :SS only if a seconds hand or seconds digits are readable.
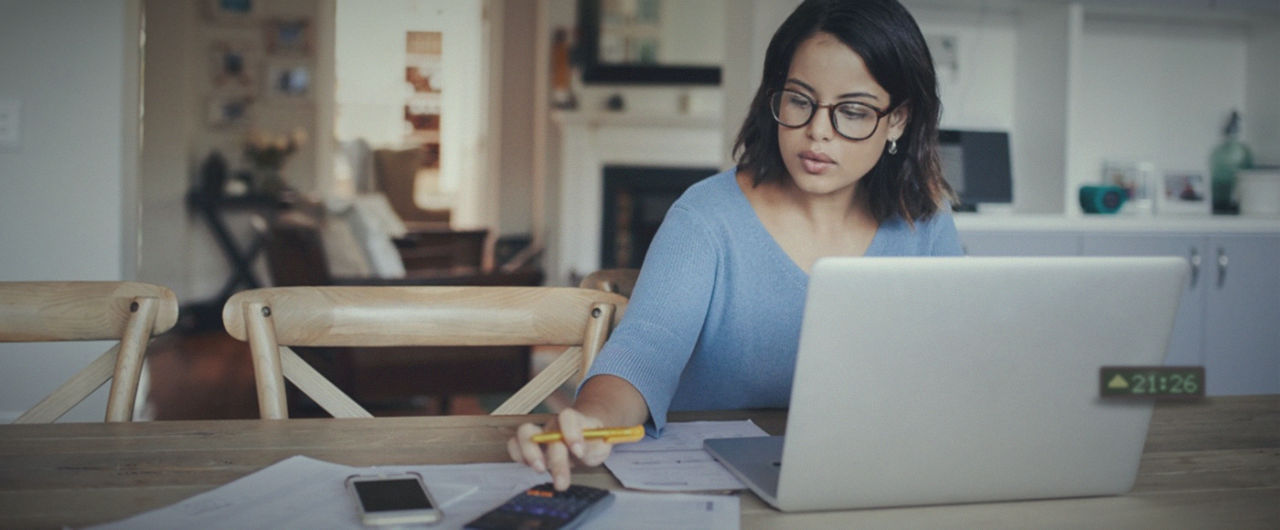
21:26
